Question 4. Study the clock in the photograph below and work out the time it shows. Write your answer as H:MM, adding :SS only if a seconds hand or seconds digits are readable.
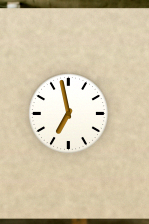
6:58
